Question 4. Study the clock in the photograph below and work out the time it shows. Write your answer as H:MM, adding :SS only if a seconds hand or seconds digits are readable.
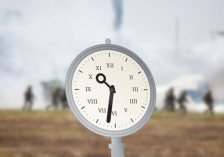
10:32
